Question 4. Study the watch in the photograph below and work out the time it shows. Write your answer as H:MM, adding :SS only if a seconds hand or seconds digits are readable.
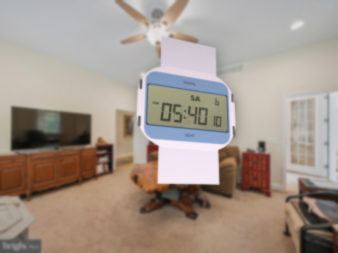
5:40:10
